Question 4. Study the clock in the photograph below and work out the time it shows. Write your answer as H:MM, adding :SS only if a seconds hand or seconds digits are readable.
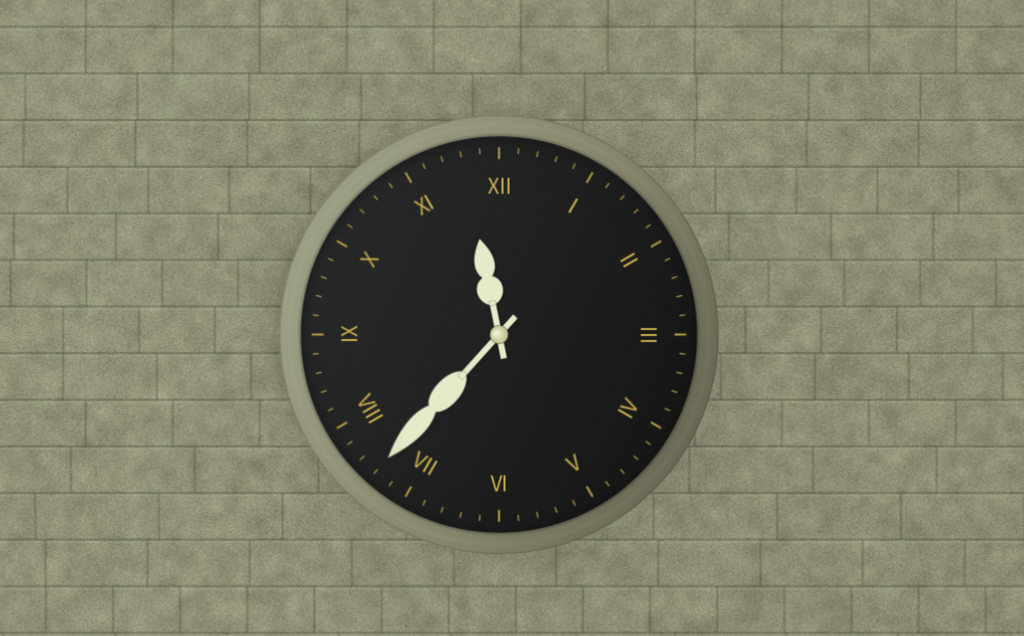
11:37
